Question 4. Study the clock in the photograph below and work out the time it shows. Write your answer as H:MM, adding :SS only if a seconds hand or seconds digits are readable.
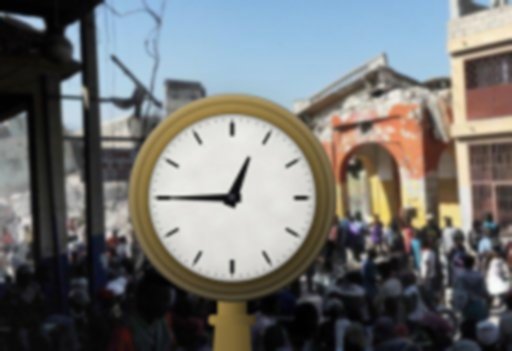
12:45
